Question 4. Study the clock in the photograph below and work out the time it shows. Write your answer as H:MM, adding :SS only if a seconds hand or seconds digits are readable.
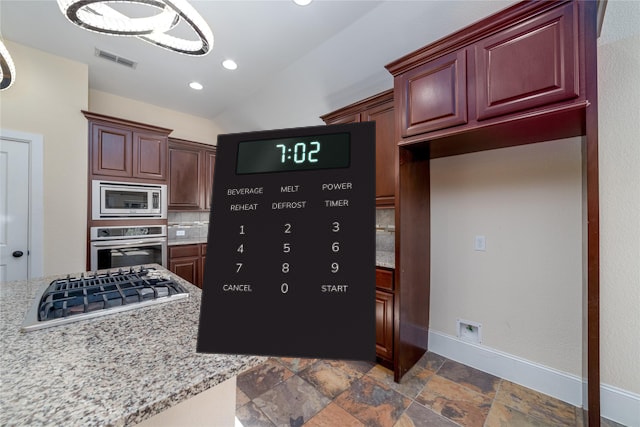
7:02
